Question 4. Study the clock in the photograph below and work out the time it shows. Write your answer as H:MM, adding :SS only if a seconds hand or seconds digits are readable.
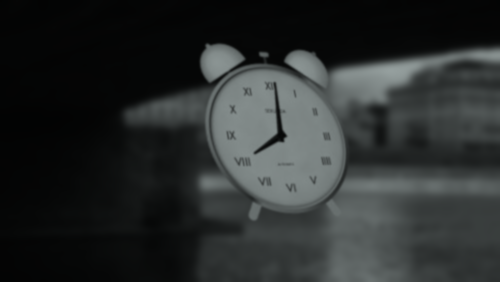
8:01
